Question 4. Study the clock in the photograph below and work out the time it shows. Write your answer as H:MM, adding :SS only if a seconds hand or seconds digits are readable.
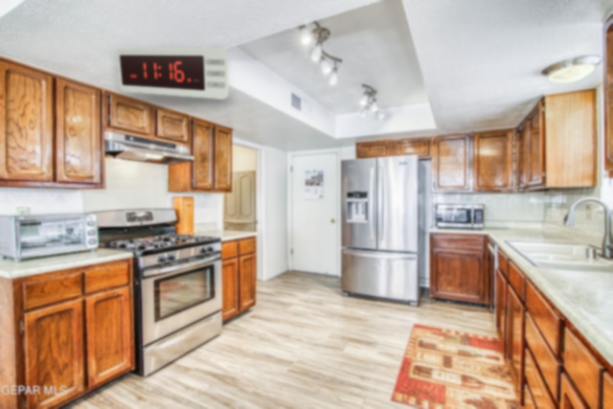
11:16
